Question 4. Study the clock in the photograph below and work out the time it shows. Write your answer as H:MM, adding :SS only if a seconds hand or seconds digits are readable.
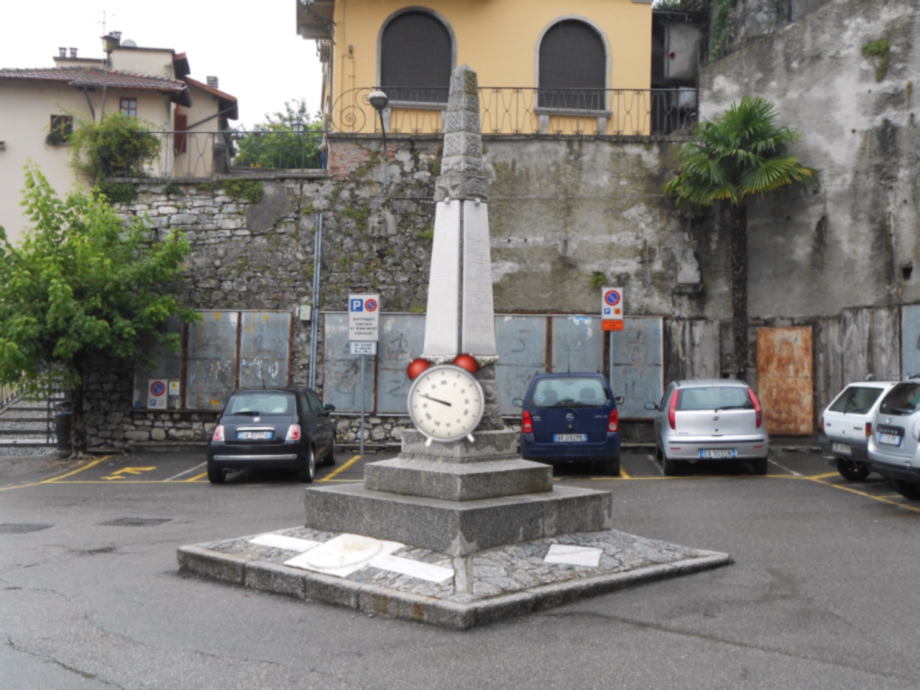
9:49
